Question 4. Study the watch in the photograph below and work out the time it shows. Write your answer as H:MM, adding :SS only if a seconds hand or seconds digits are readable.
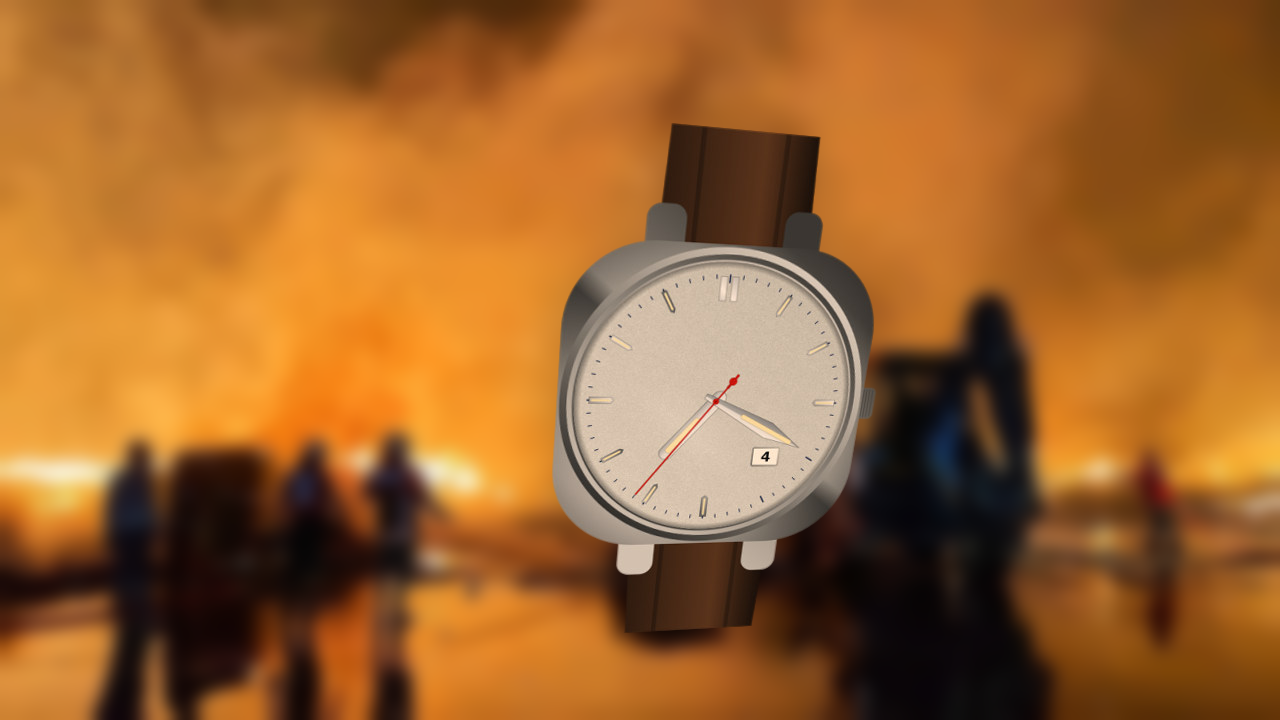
7:19:36
